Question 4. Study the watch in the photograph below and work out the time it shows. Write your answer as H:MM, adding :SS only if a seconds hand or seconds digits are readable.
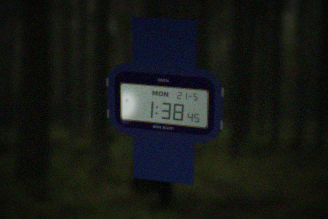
1:38
